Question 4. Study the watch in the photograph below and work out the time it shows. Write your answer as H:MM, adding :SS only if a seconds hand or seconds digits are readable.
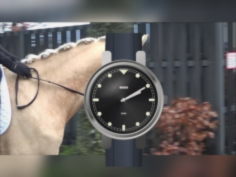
2:10
